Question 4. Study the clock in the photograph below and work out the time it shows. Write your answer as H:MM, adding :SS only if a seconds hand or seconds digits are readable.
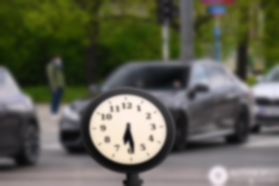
6:29
